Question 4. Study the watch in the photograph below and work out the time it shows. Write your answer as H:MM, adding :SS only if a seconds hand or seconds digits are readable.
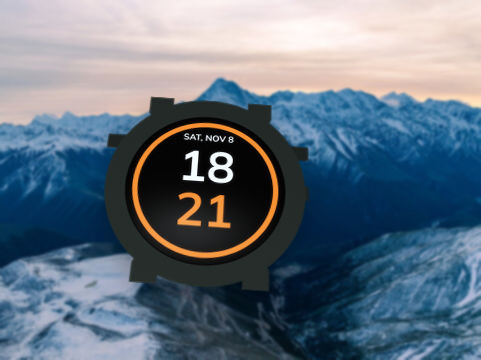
18:21
